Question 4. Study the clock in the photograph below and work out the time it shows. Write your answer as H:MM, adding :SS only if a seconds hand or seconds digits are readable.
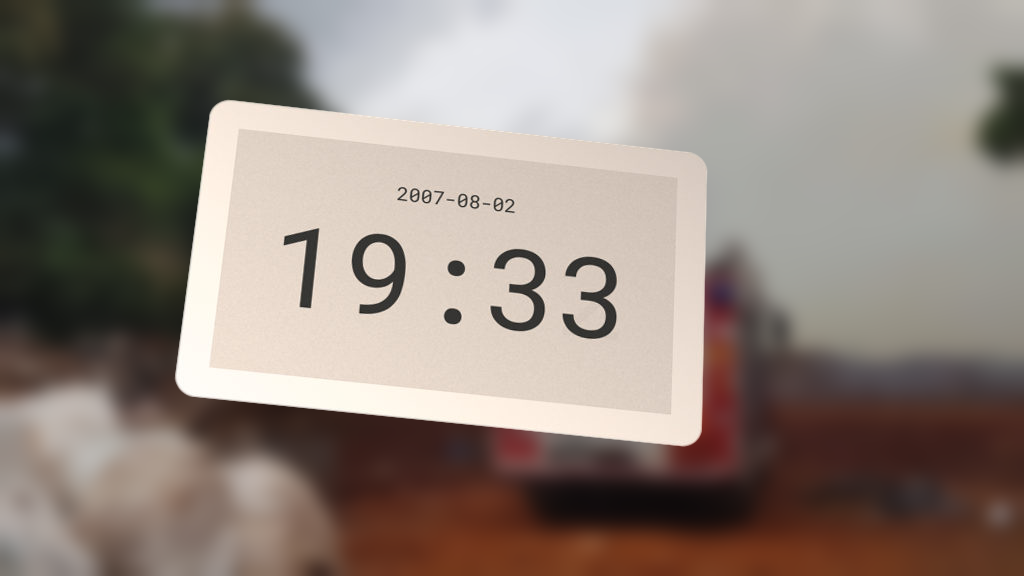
19:33
